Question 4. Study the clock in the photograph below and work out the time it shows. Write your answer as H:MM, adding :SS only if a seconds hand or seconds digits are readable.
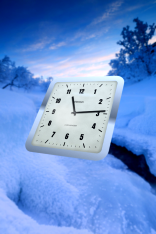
11:14
